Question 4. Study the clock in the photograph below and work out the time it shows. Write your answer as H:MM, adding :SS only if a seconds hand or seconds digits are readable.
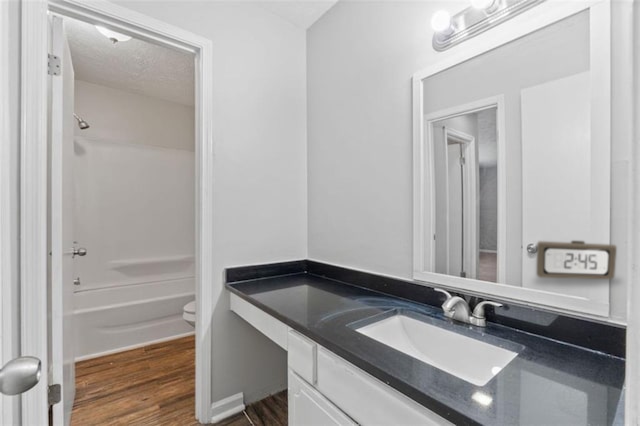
2:45
